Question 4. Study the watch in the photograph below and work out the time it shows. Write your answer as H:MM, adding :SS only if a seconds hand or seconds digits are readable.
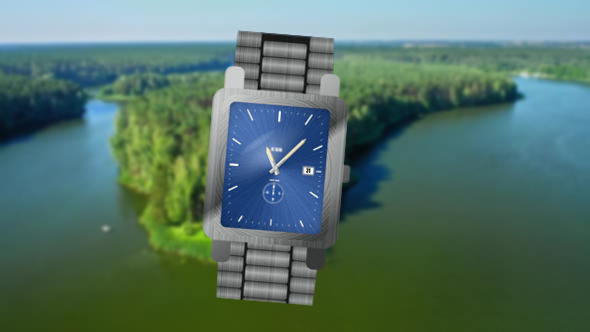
11:07
